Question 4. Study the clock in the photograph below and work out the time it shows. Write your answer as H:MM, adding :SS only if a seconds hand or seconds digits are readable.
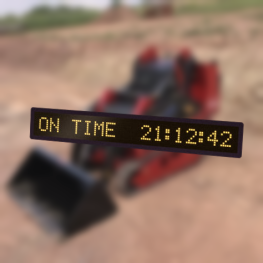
21:12:42
